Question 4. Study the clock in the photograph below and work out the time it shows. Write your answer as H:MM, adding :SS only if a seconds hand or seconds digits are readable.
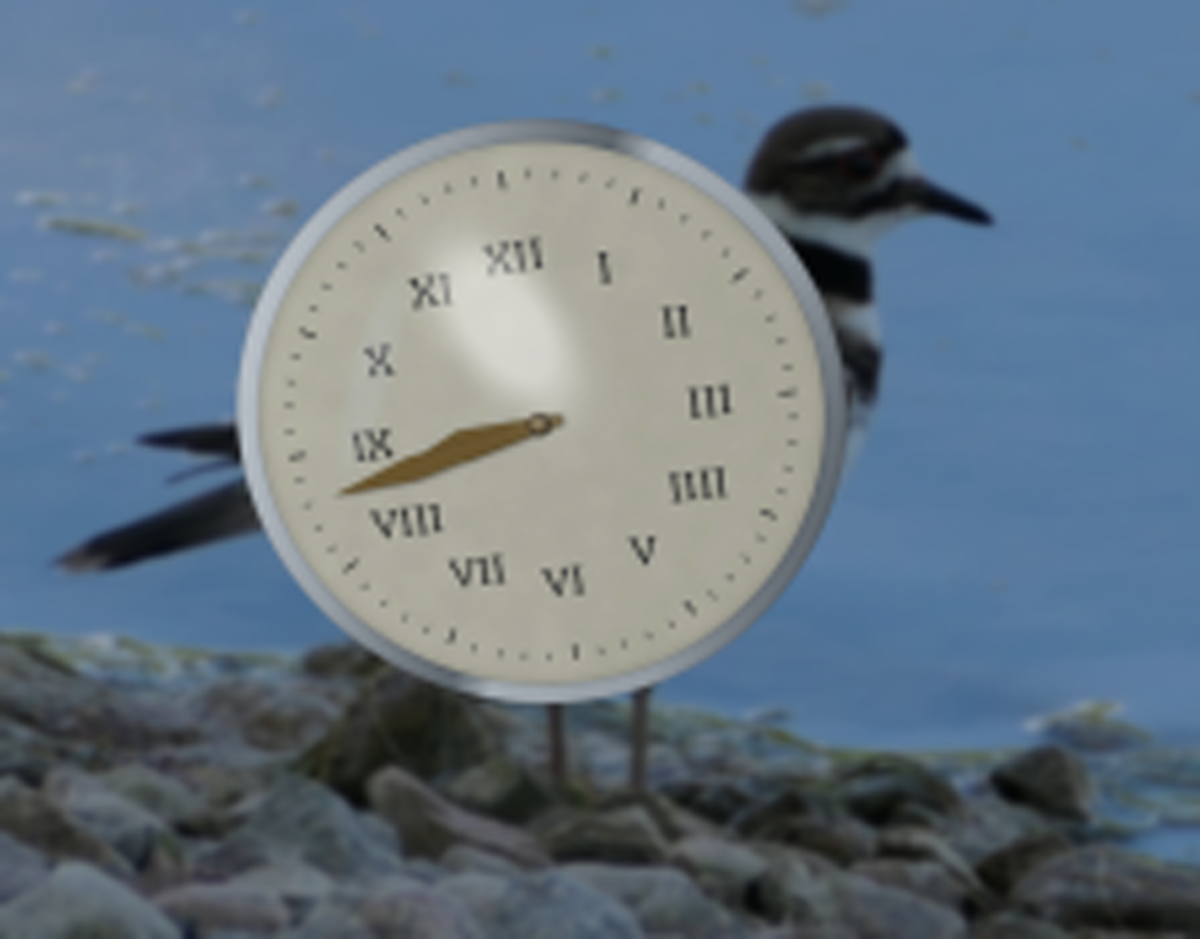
8:43
